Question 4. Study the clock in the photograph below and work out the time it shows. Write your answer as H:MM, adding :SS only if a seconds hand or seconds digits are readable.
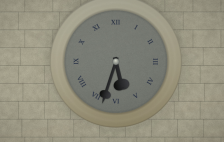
5:33
